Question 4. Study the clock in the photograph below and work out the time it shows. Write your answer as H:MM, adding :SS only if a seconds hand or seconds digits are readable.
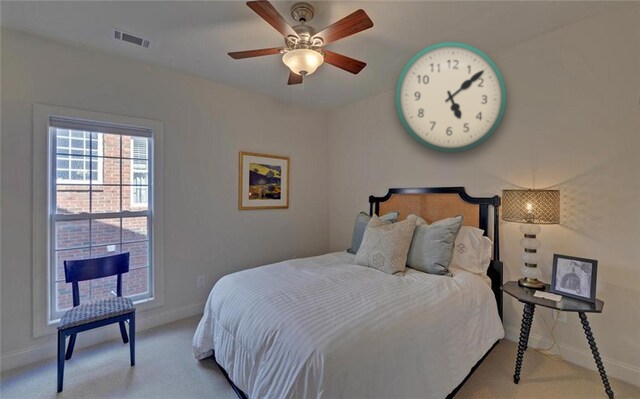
5:08
